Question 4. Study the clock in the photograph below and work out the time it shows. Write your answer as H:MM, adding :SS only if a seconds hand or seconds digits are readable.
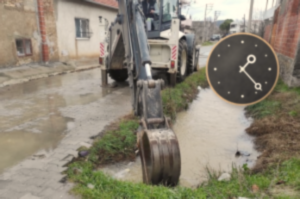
1:23
